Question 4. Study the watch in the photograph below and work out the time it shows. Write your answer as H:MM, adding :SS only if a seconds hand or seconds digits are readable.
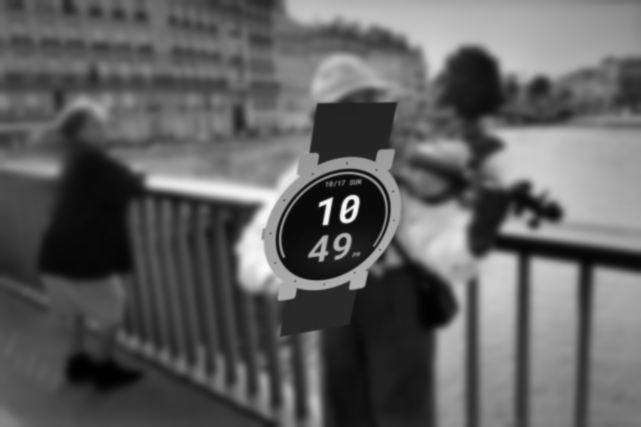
10:49
